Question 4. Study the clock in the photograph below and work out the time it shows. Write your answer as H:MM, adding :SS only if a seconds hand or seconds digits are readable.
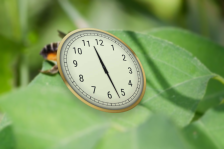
11:27
